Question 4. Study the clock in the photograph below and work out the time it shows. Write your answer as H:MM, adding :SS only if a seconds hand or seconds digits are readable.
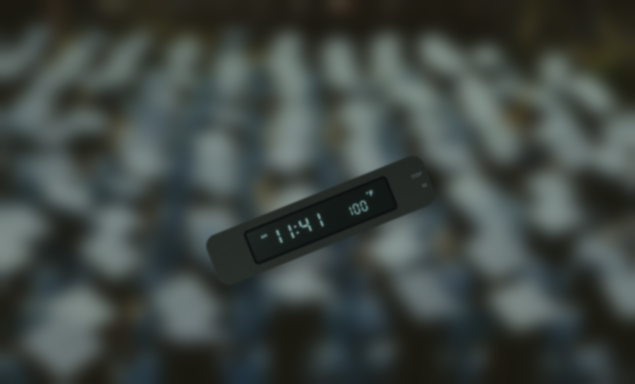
11:41
